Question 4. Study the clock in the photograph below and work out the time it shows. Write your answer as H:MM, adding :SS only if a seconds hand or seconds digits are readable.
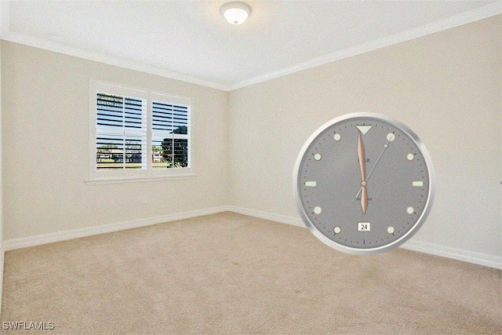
5:59:05
